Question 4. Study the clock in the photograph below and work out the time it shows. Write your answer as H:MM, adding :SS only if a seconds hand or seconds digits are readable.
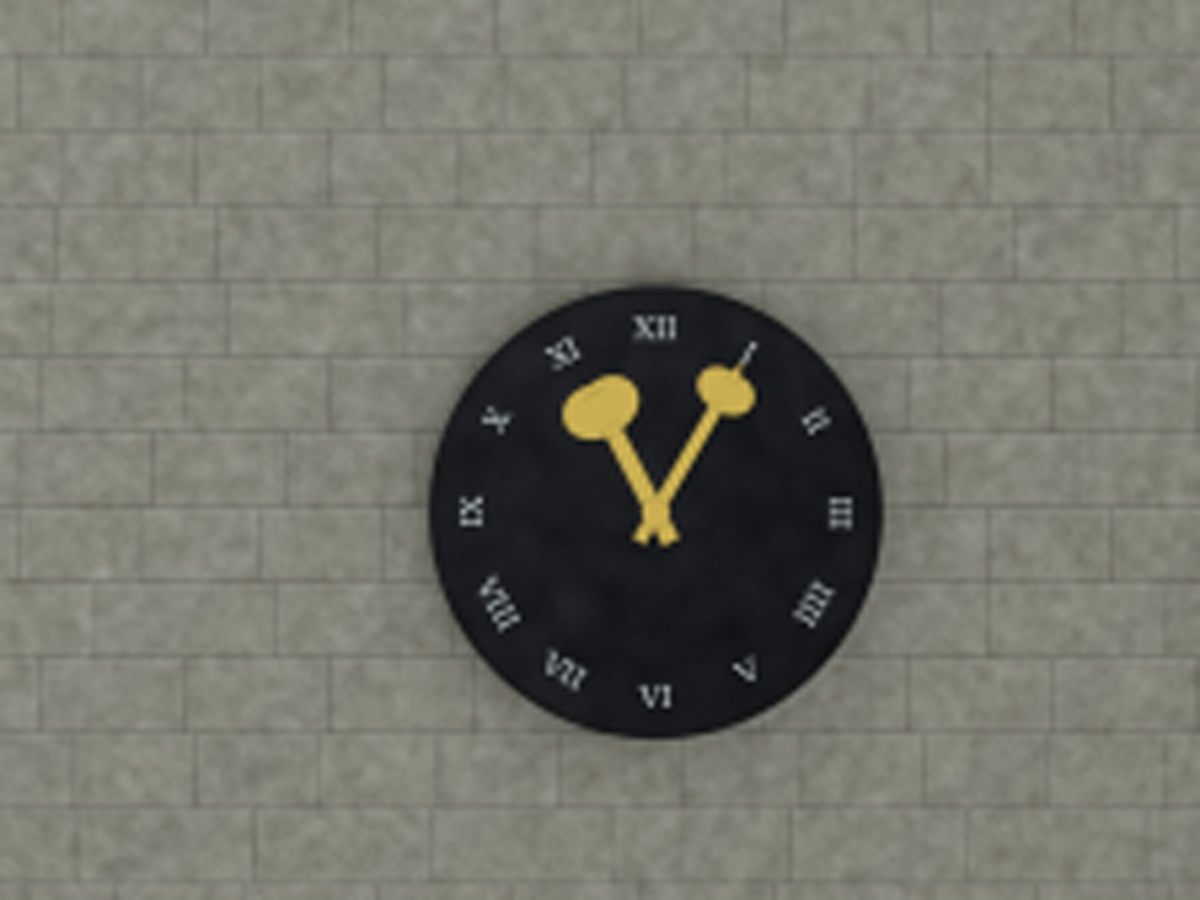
11:05
